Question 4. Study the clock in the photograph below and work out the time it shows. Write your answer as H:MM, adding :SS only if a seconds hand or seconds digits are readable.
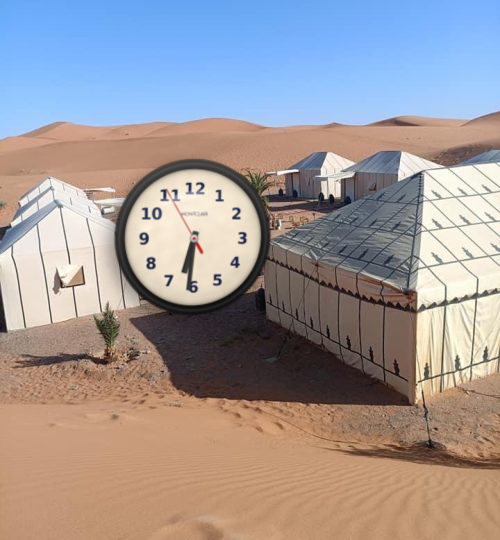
6:30:55
